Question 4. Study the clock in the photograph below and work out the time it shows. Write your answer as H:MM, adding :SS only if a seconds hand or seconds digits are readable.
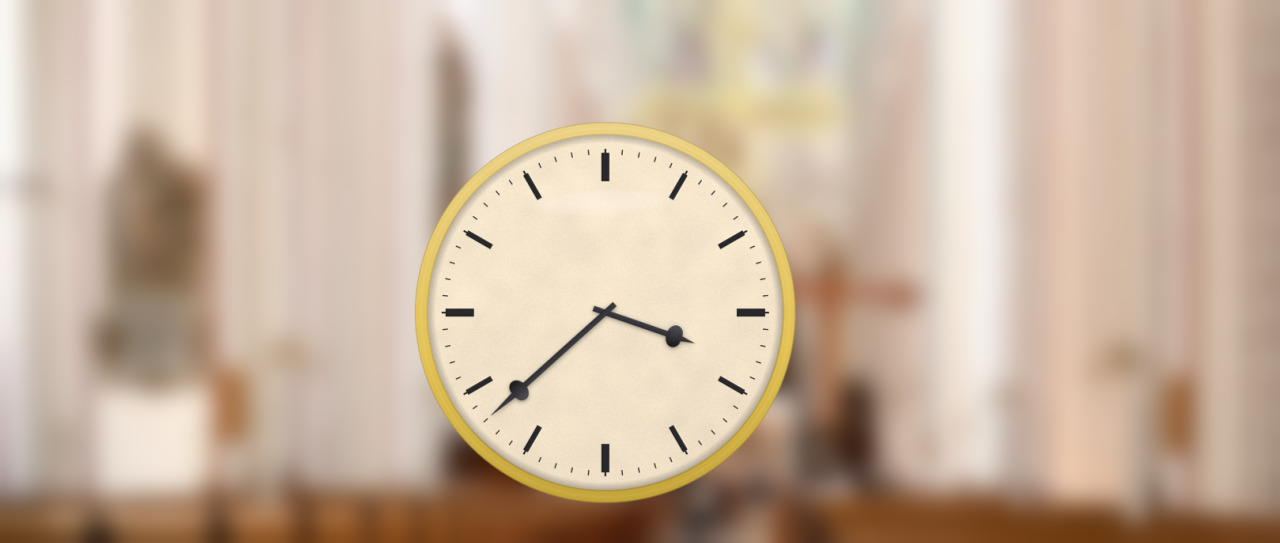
3:38
